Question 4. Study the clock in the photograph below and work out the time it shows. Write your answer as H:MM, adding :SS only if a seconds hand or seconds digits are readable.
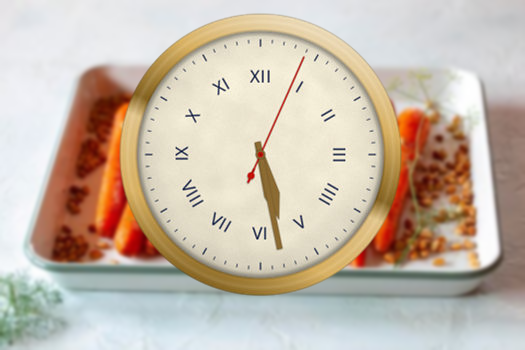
5:28:04
